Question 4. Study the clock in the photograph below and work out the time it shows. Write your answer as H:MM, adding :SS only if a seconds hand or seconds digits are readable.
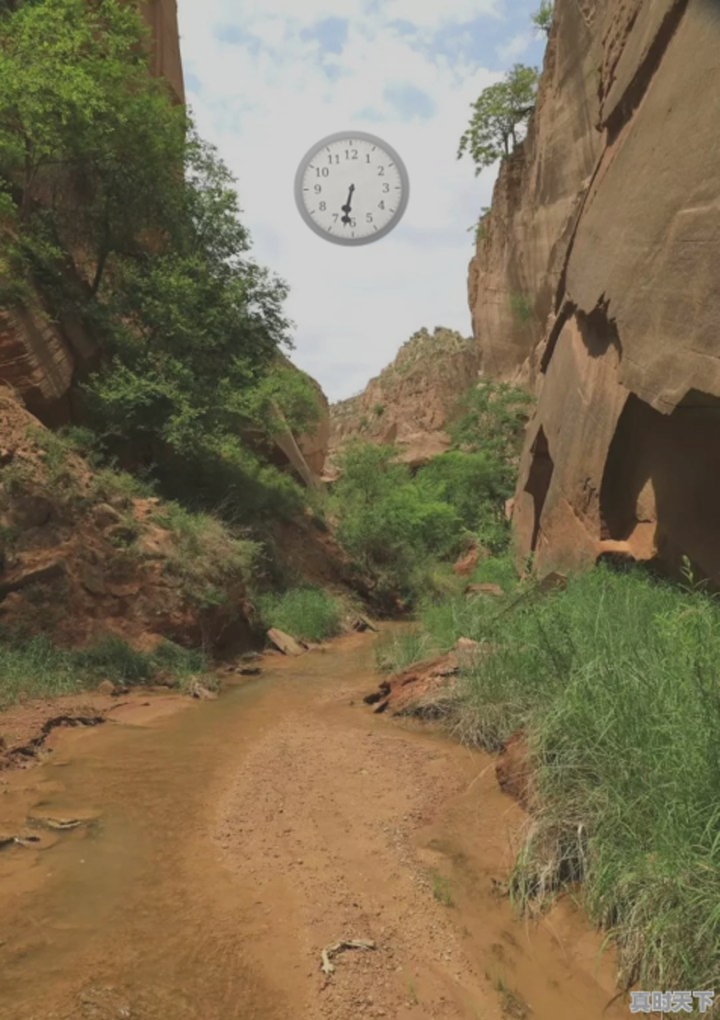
6:32
